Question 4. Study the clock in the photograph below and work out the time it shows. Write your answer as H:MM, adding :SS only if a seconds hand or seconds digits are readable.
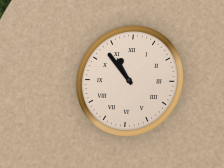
10:53
